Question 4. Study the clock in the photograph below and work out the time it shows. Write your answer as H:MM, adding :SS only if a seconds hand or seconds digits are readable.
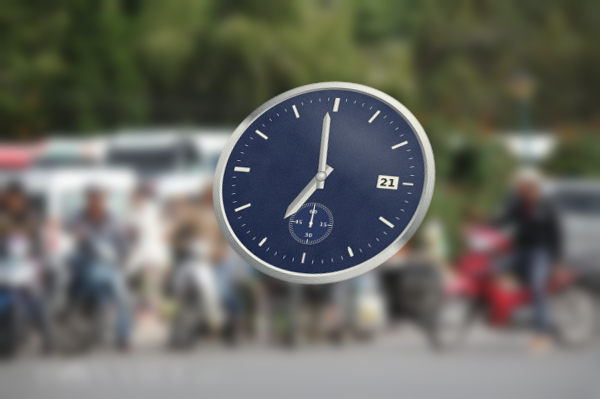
6:59
